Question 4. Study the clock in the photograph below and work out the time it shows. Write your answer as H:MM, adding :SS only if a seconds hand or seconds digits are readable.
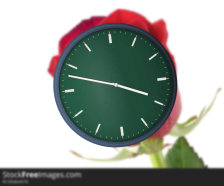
3:48
